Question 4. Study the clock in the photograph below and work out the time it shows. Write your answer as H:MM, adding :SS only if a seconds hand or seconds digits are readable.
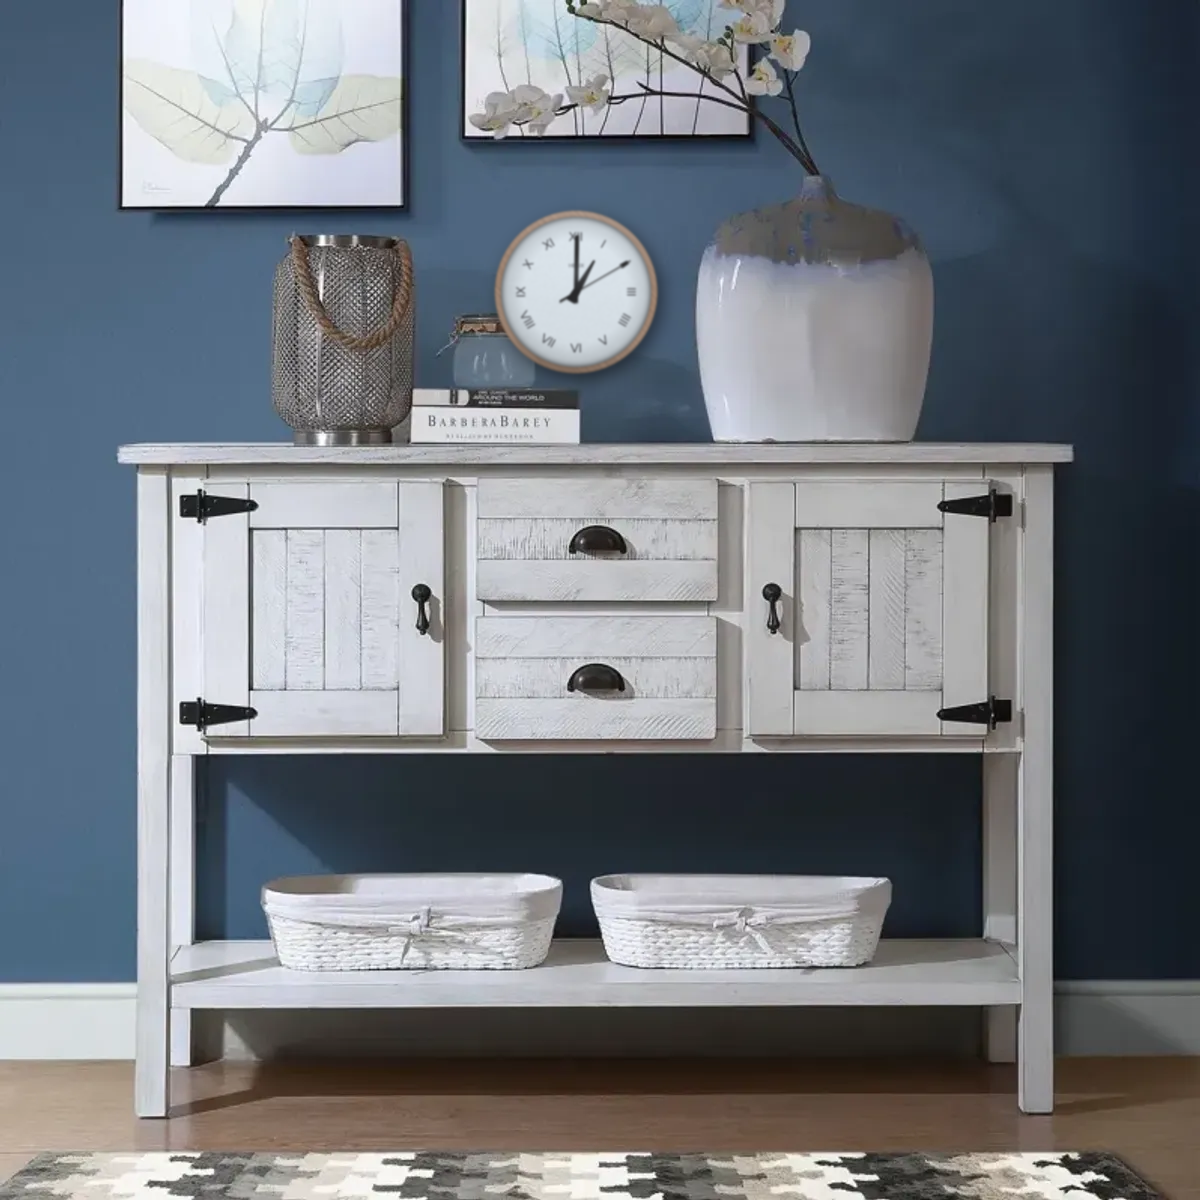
1:00:10
